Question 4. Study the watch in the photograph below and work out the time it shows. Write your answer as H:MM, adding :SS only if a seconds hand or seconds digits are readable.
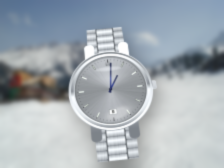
1:01
